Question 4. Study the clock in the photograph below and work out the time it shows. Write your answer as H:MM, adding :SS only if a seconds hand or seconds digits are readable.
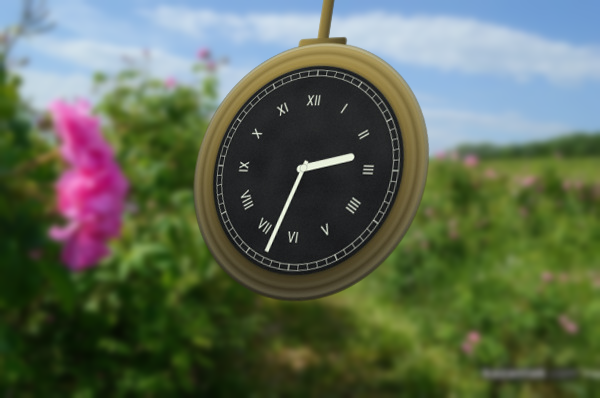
2:33
